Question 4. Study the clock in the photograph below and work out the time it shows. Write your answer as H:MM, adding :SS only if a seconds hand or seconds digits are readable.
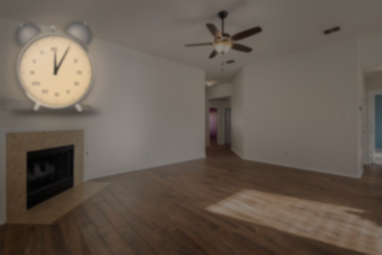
12:05
